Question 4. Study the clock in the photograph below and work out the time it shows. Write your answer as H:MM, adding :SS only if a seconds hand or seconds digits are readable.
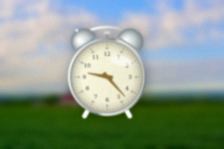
9:23
